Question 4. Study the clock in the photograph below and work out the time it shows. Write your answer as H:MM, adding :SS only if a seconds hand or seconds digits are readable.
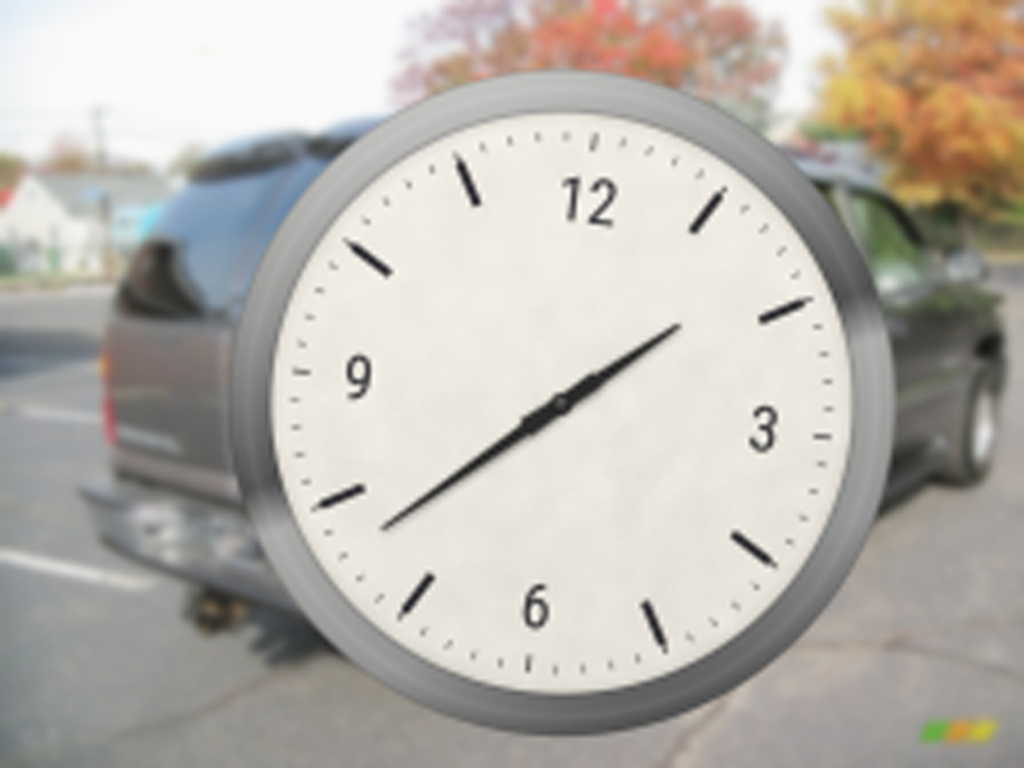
1:38
